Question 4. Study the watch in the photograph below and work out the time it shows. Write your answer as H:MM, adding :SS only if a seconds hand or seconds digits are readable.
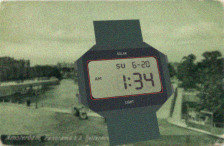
1:34
